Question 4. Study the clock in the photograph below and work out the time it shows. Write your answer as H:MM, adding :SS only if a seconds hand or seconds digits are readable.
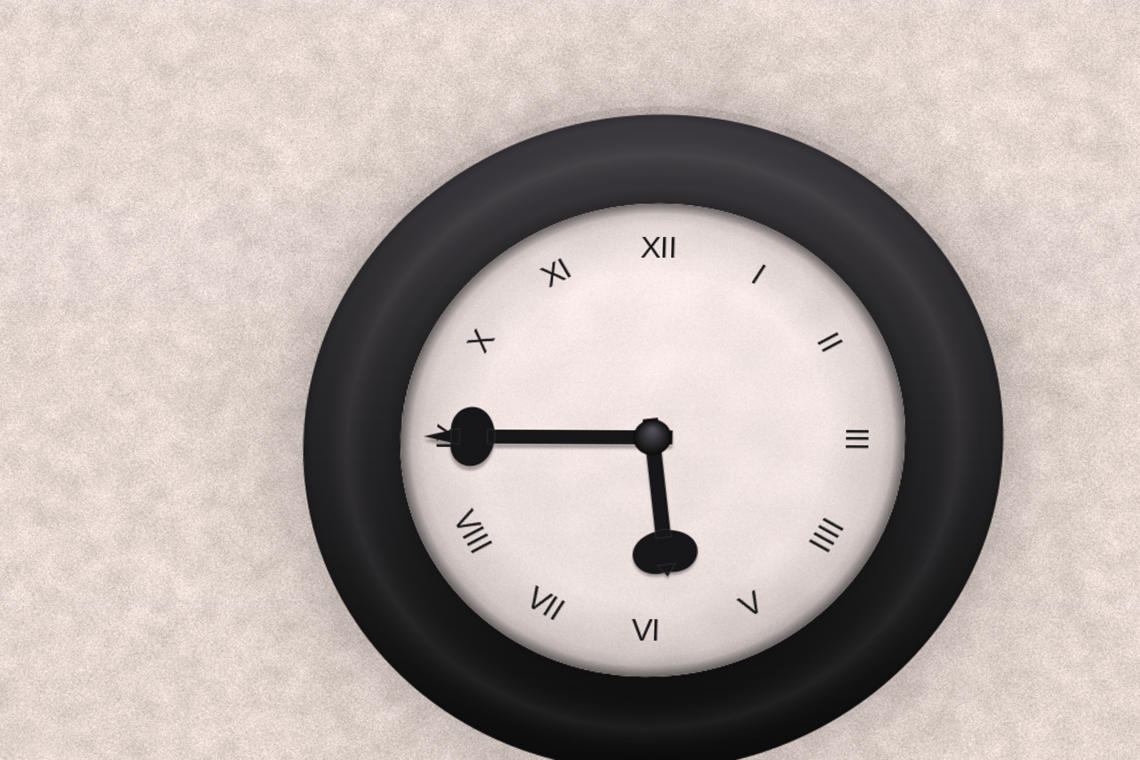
5:45
